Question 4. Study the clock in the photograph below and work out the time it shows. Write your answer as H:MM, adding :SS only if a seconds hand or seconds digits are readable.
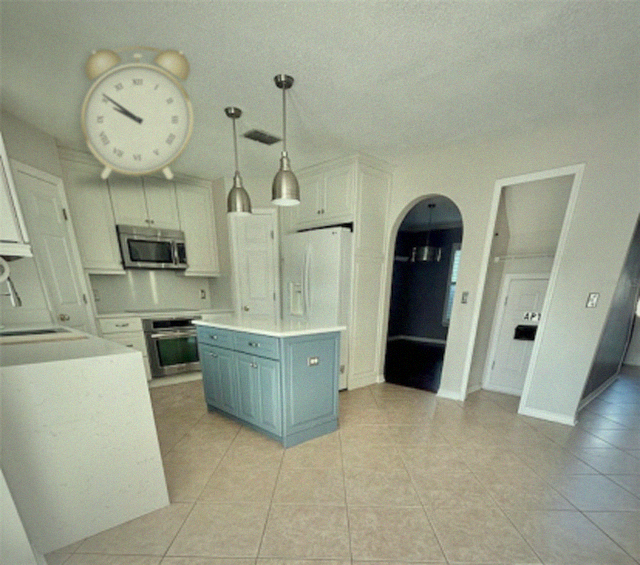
9:51
